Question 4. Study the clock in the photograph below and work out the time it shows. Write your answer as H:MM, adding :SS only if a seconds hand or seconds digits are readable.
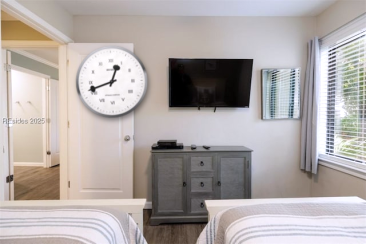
12:42
